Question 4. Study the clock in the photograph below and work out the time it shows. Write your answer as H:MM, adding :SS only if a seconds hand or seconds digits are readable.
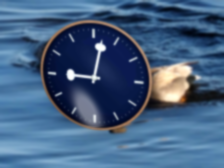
9:02
